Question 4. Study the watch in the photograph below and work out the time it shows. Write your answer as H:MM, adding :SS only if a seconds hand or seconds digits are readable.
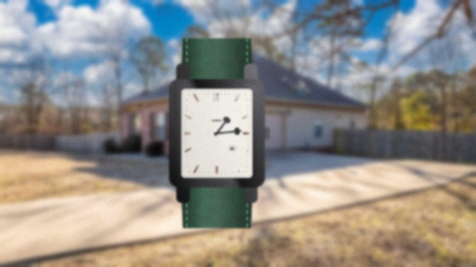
1:14
